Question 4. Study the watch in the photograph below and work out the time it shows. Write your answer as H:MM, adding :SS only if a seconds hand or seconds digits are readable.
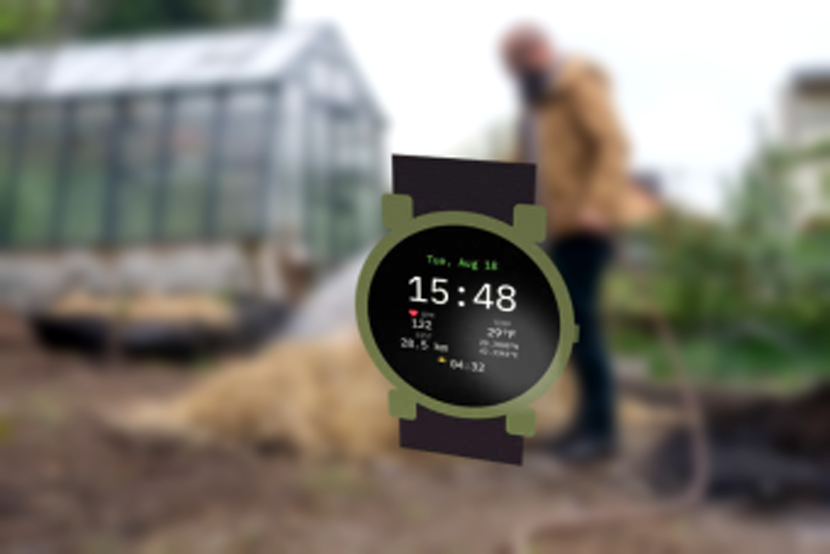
15:48
